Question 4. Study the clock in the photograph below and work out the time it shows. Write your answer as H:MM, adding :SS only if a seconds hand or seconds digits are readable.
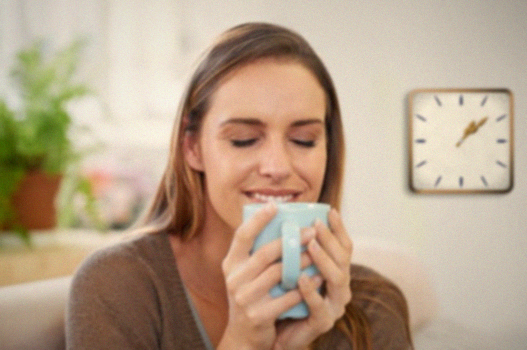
1:08
